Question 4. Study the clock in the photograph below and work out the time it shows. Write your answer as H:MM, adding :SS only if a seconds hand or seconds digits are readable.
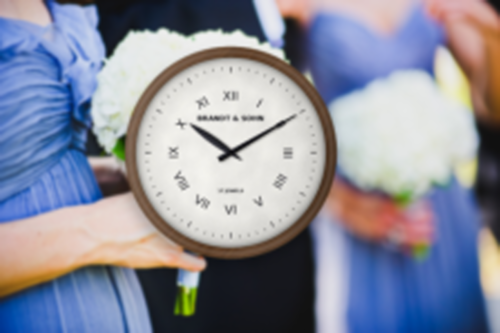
10:10
